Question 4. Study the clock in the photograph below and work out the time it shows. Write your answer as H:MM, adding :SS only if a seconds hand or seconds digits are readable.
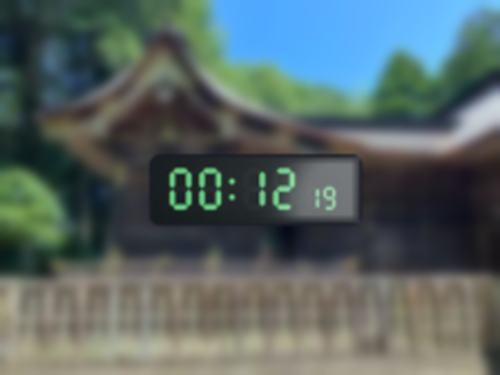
0:12:19
